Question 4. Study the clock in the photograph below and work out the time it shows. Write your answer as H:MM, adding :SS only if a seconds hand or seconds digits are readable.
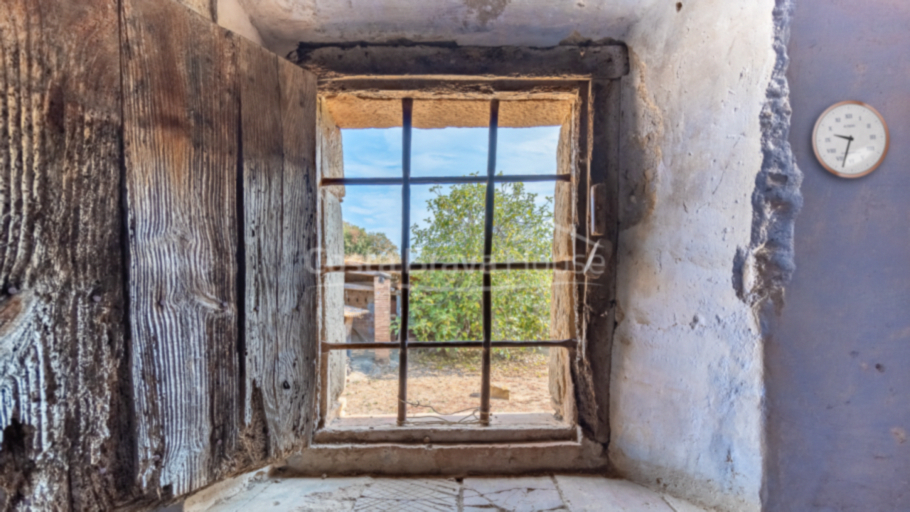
9:33
